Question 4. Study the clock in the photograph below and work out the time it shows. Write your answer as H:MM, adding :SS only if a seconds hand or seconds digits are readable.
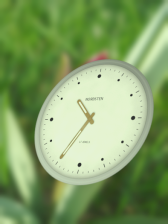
10:35
